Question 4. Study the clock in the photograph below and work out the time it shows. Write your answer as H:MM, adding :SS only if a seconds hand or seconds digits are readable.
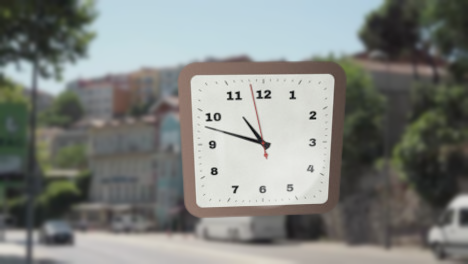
10:47:58
